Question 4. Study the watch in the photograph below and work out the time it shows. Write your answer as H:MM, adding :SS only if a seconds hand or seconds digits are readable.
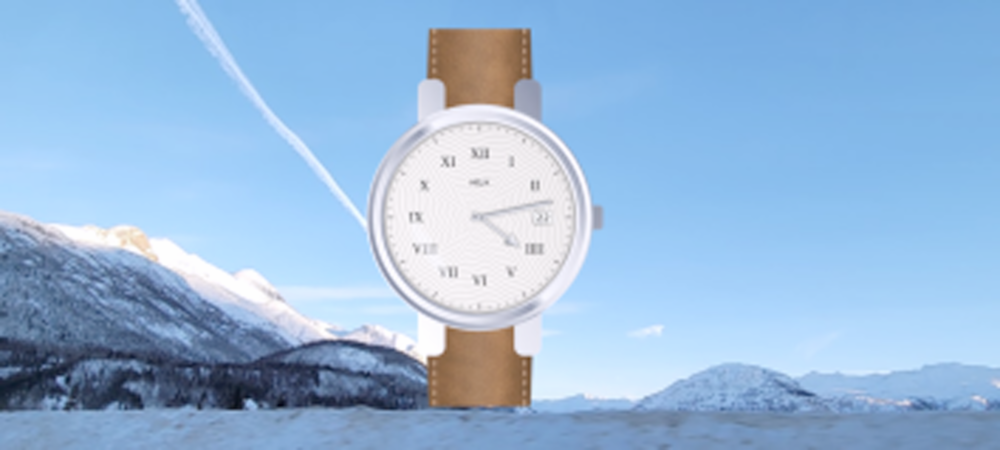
4:13
